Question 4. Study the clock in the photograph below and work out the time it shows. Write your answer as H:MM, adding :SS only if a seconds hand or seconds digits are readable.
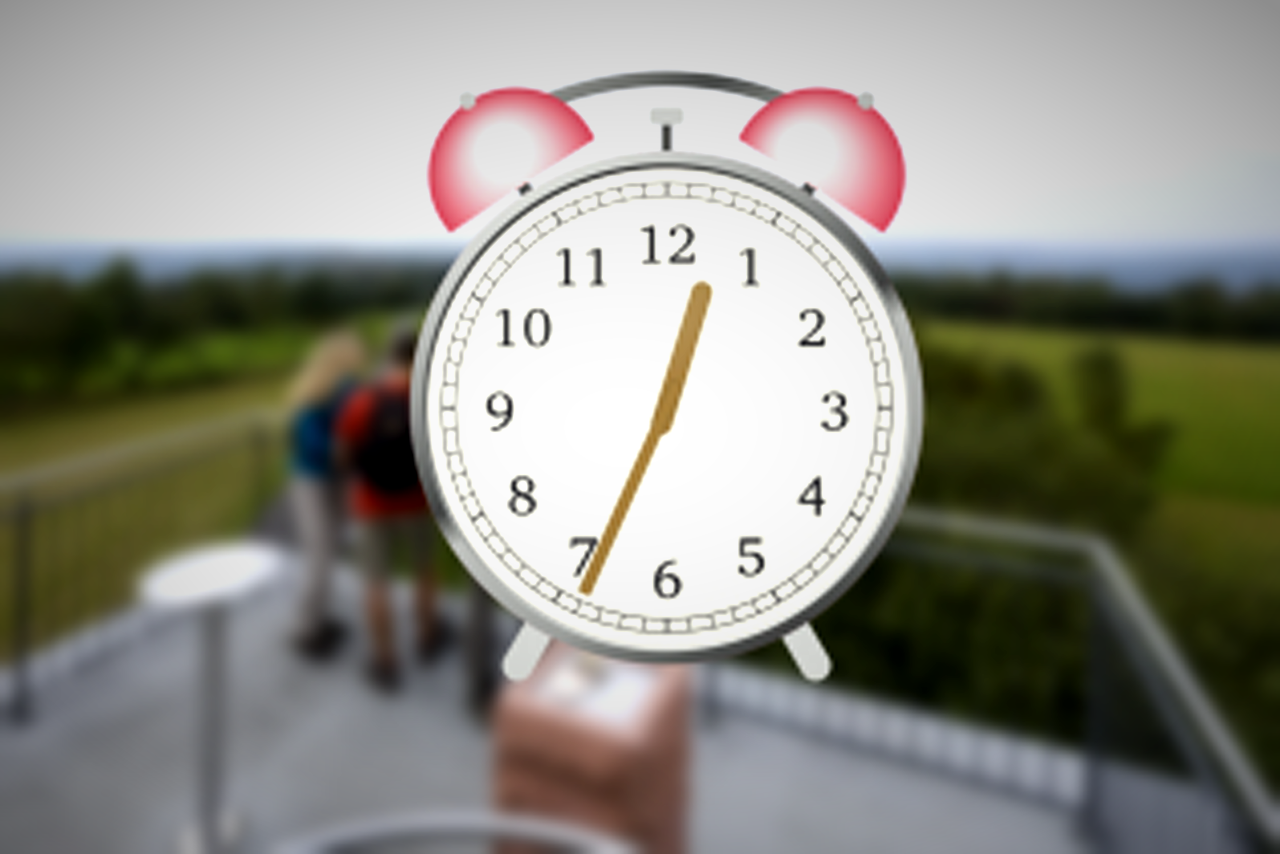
12:34
